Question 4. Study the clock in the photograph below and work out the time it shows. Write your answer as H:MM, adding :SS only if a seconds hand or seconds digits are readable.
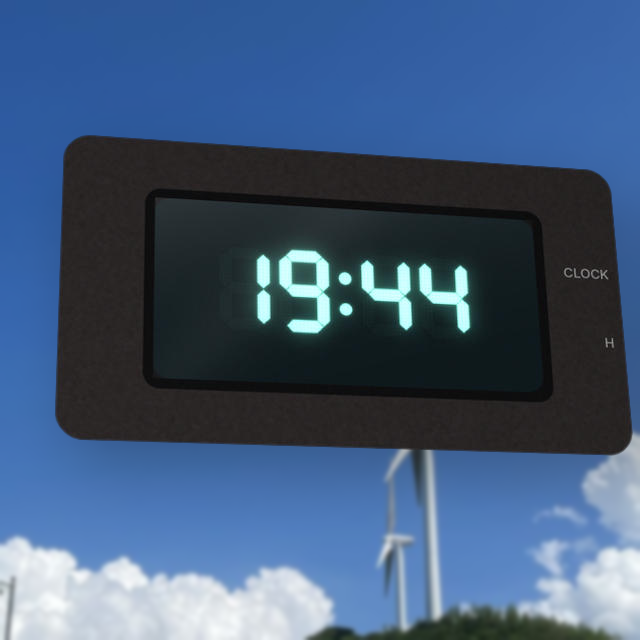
19:44
